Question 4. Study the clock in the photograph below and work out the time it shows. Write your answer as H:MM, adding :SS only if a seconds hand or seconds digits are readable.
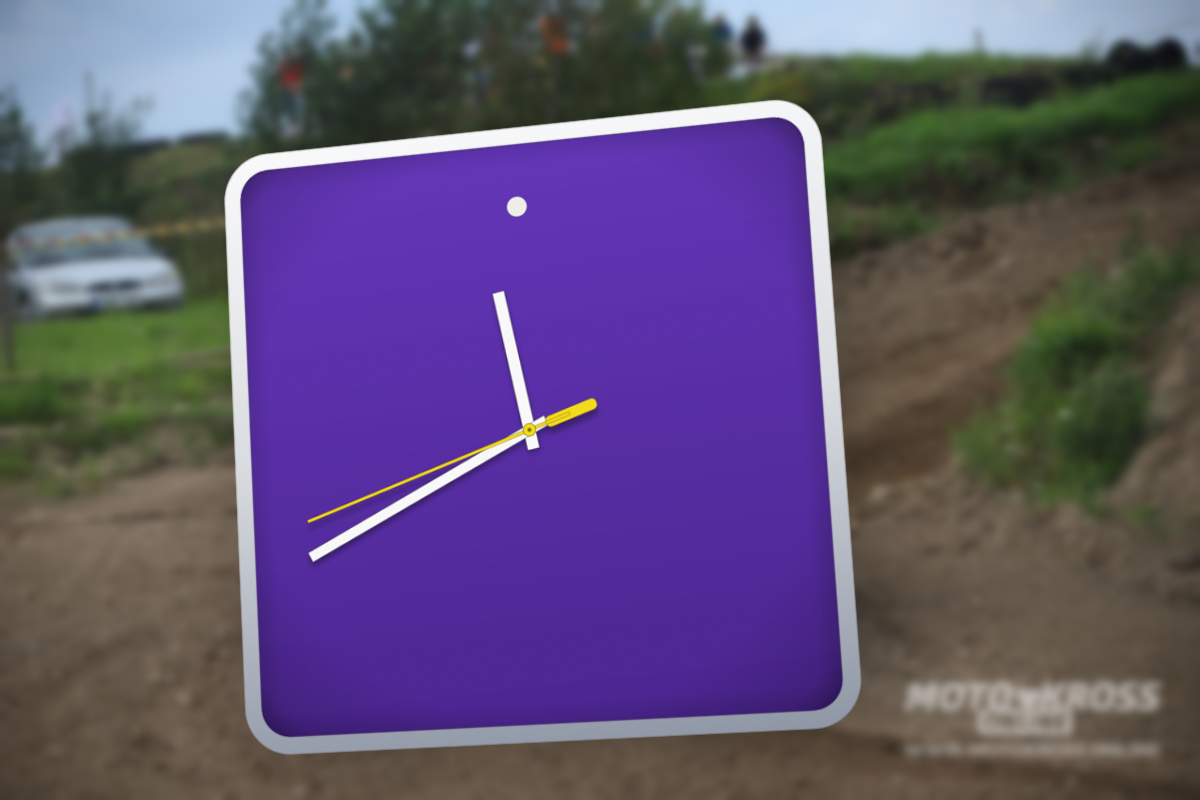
11:40:42
